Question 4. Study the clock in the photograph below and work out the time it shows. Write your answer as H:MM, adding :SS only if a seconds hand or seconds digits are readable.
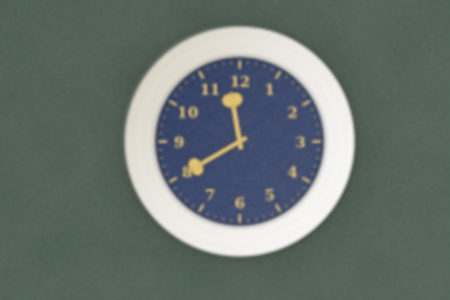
11:40
